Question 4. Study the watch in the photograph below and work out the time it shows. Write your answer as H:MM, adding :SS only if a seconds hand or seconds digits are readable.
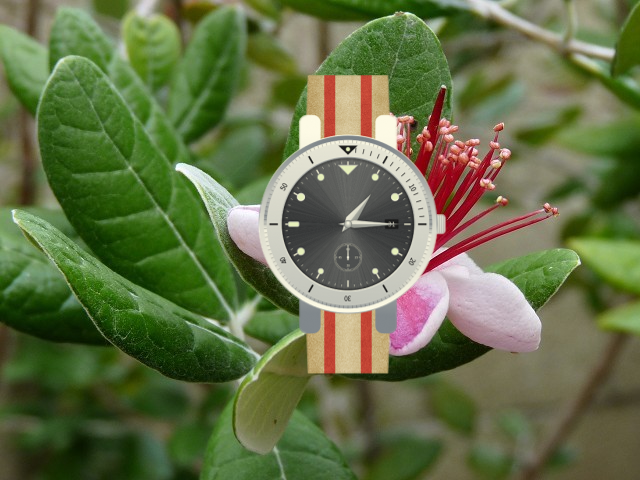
1:15
